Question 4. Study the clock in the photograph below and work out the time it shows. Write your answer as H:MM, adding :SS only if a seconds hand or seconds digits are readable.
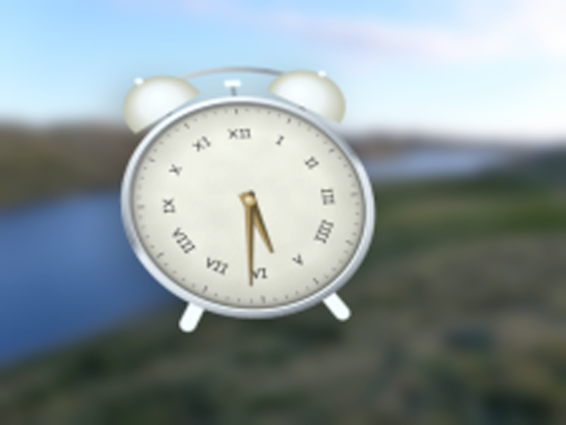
5:31
